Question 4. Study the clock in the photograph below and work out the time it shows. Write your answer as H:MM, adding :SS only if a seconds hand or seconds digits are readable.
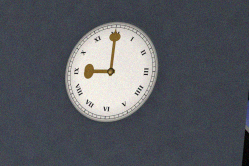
9:00
